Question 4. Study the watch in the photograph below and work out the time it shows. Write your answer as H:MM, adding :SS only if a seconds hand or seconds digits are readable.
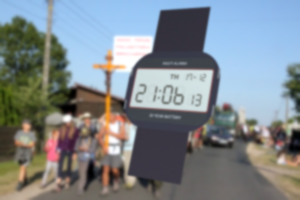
21:06:13
